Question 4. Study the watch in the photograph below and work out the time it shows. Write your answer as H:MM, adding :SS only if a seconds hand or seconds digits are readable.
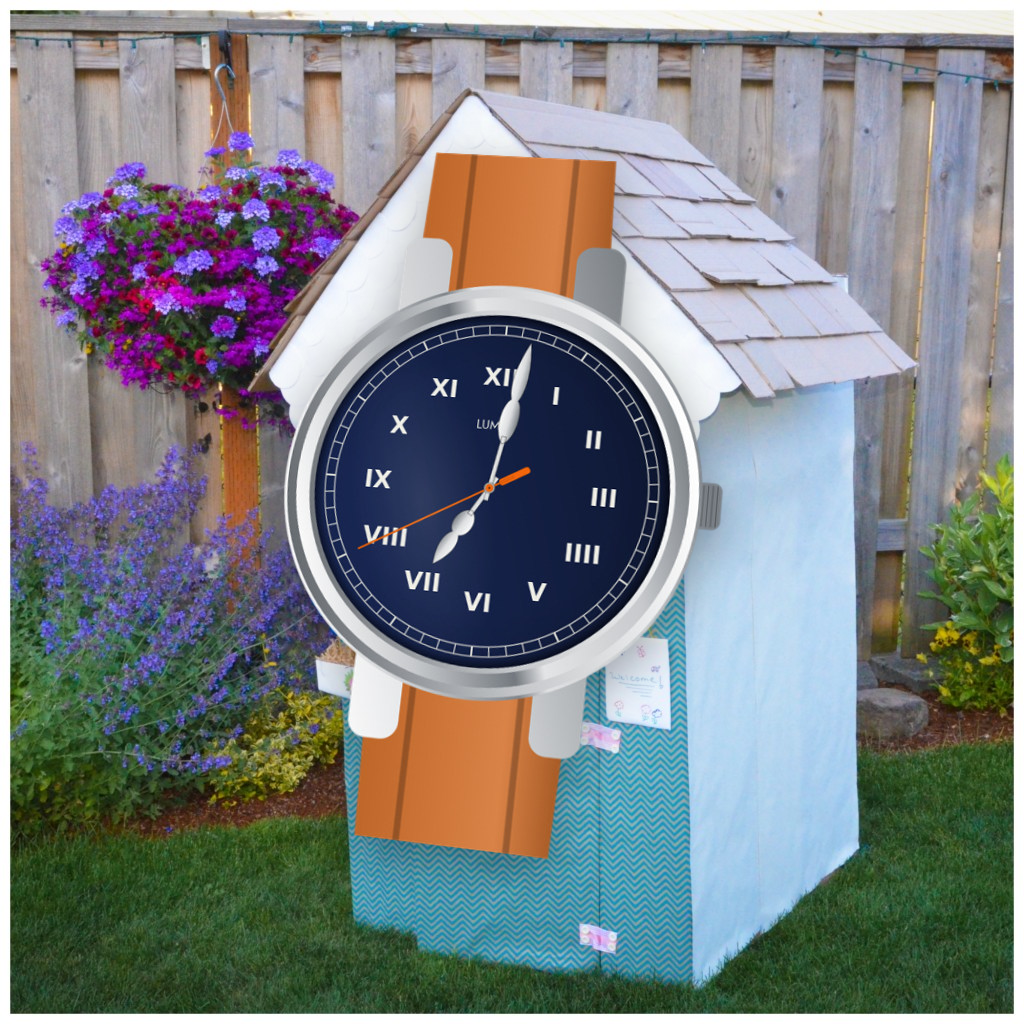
7:01:40
